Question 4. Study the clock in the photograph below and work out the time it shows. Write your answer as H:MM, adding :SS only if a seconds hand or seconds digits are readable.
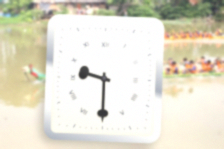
9:30
